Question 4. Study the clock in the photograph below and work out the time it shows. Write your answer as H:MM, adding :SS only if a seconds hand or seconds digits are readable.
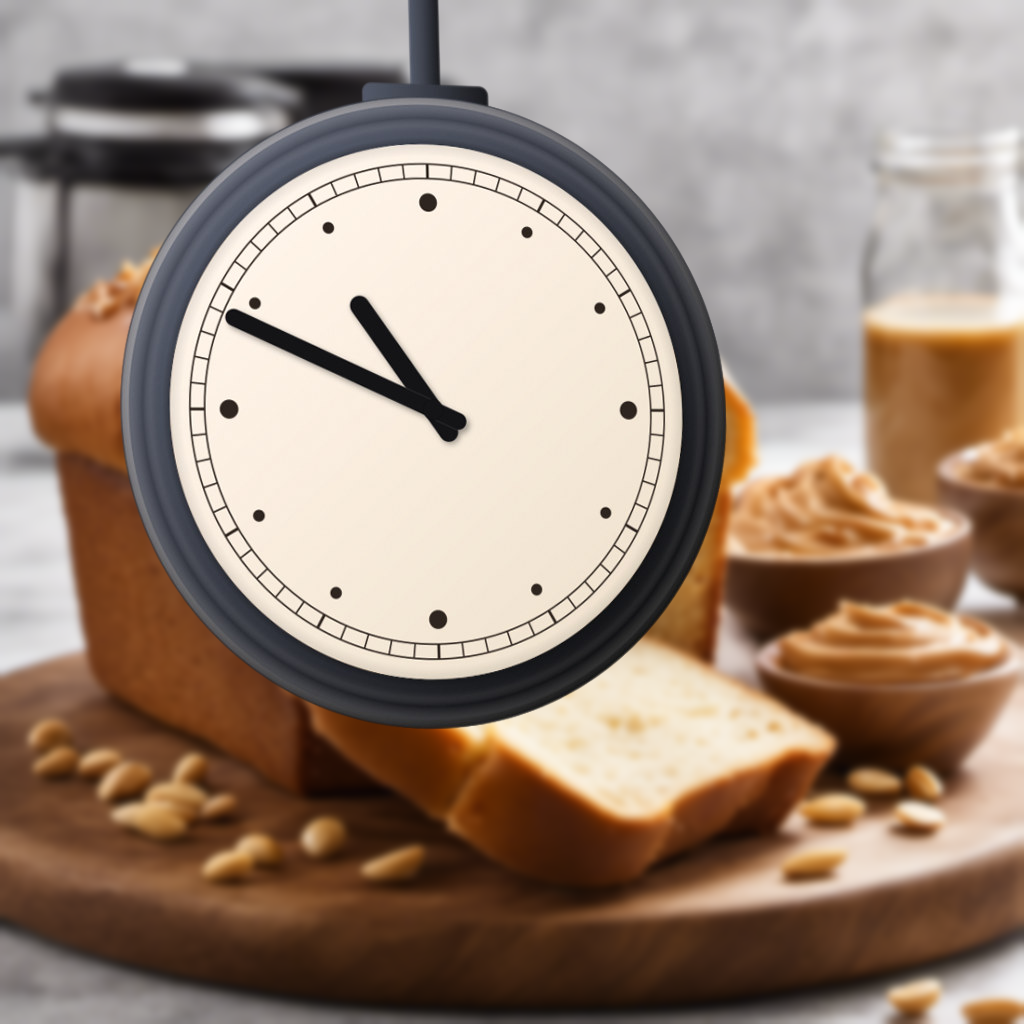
10:49
